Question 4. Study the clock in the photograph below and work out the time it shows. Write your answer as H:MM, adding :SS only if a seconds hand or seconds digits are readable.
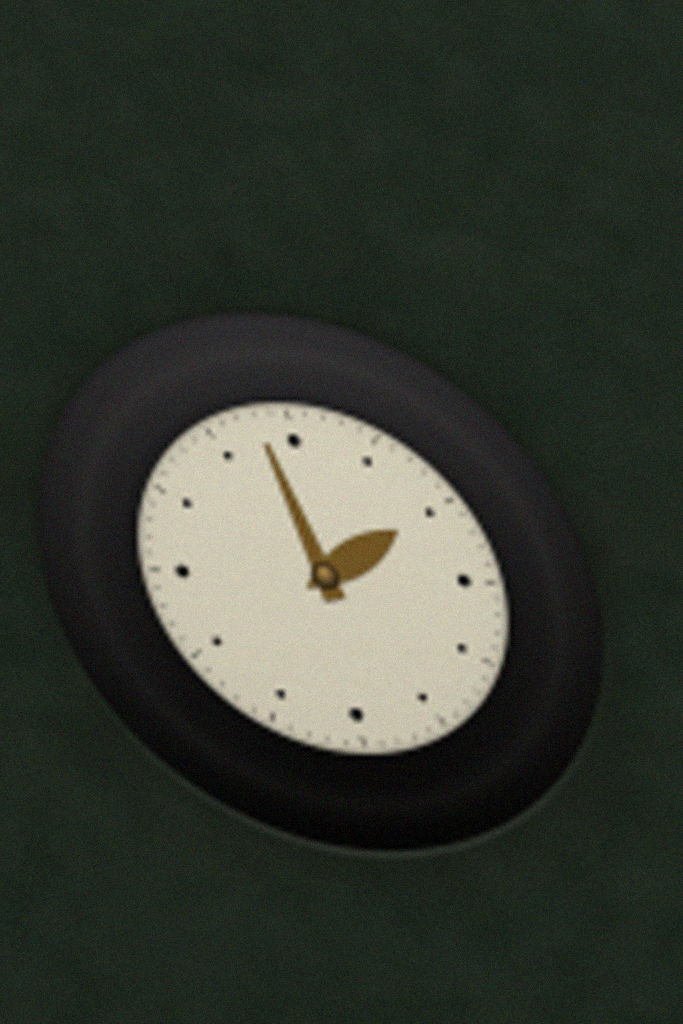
1:58
